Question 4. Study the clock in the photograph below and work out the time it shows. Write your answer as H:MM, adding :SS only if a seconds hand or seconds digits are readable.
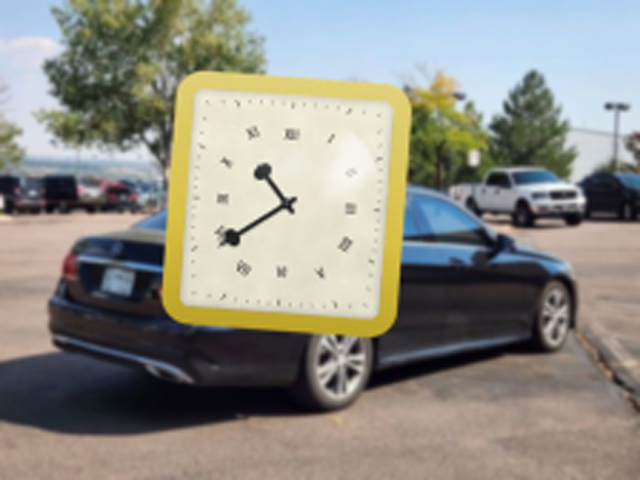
10:39
